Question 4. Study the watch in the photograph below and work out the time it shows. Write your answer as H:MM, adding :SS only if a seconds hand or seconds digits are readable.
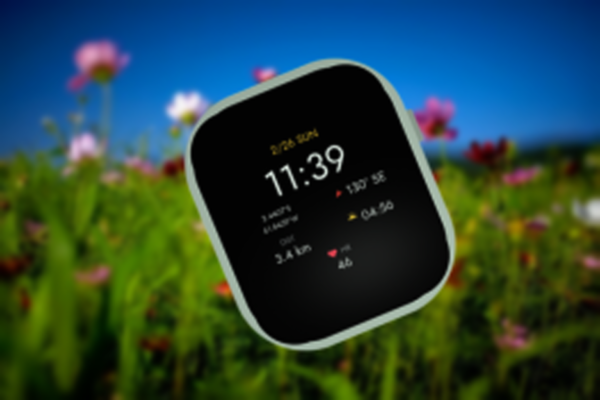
11:39
